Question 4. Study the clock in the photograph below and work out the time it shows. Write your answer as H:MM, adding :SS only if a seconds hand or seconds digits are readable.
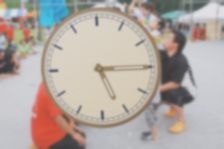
5:15
